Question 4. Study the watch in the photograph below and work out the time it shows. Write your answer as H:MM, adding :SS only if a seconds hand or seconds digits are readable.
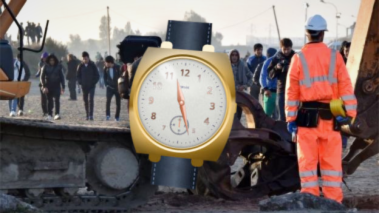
11:27
